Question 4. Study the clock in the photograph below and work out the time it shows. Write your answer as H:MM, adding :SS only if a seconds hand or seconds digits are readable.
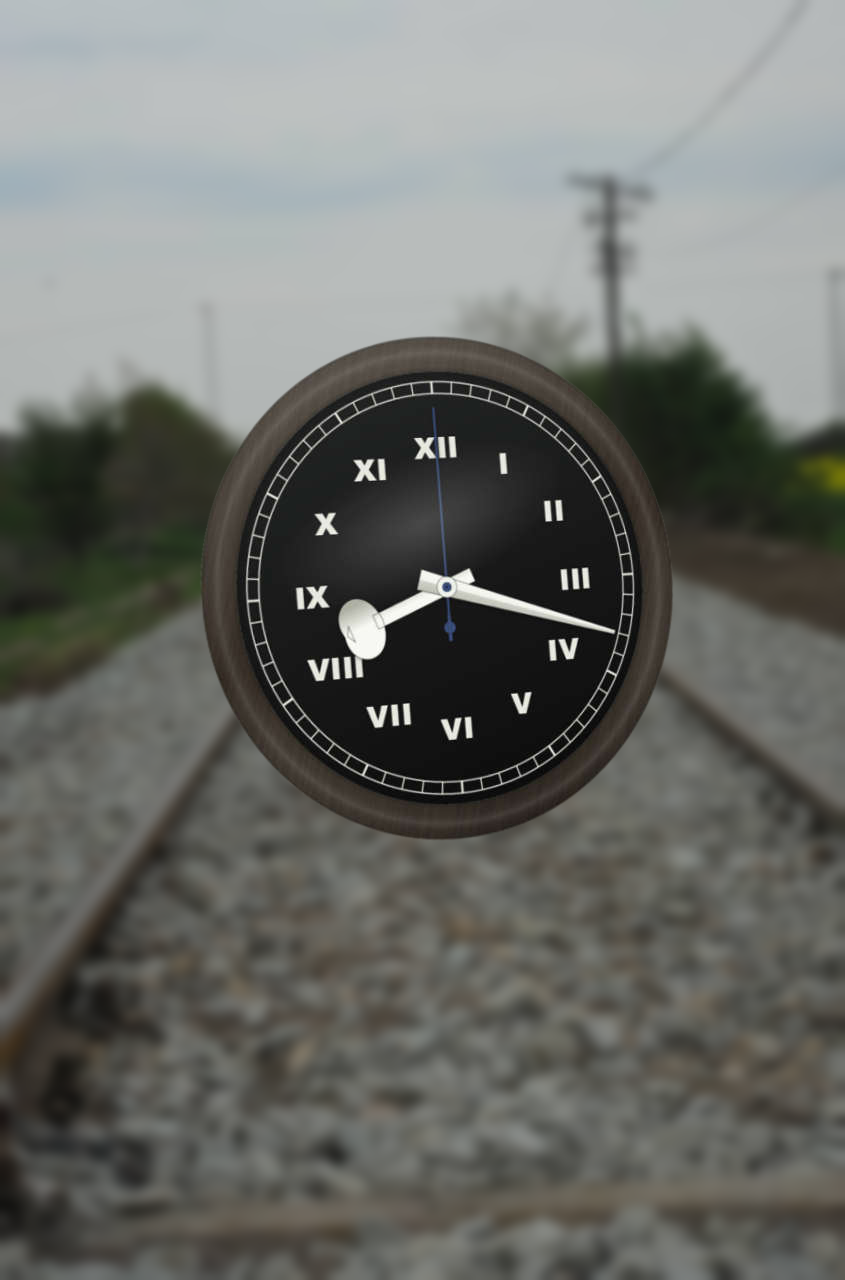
8:18:00
